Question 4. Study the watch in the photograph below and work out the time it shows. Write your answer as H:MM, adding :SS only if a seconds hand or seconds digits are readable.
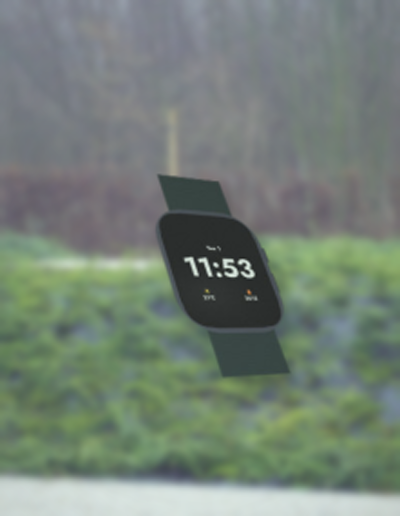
11:53
